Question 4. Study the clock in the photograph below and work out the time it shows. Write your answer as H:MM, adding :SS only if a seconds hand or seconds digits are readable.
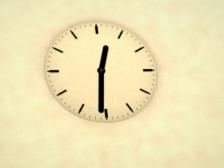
12:31
